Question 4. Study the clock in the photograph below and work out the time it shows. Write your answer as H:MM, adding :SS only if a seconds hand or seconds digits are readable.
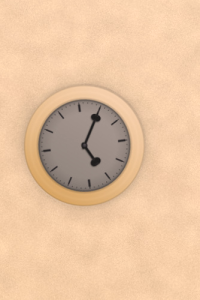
5:05
